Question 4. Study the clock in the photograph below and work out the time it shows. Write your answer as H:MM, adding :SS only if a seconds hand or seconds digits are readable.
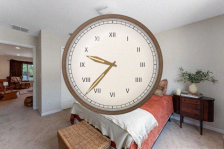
9:37
